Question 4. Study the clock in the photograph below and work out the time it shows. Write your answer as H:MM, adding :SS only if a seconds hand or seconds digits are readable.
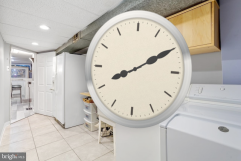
8:10
